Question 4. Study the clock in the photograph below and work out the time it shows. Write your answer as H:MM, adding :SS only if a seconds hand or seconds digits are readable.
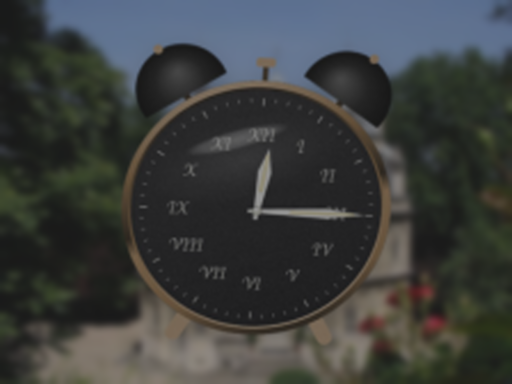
12:15
